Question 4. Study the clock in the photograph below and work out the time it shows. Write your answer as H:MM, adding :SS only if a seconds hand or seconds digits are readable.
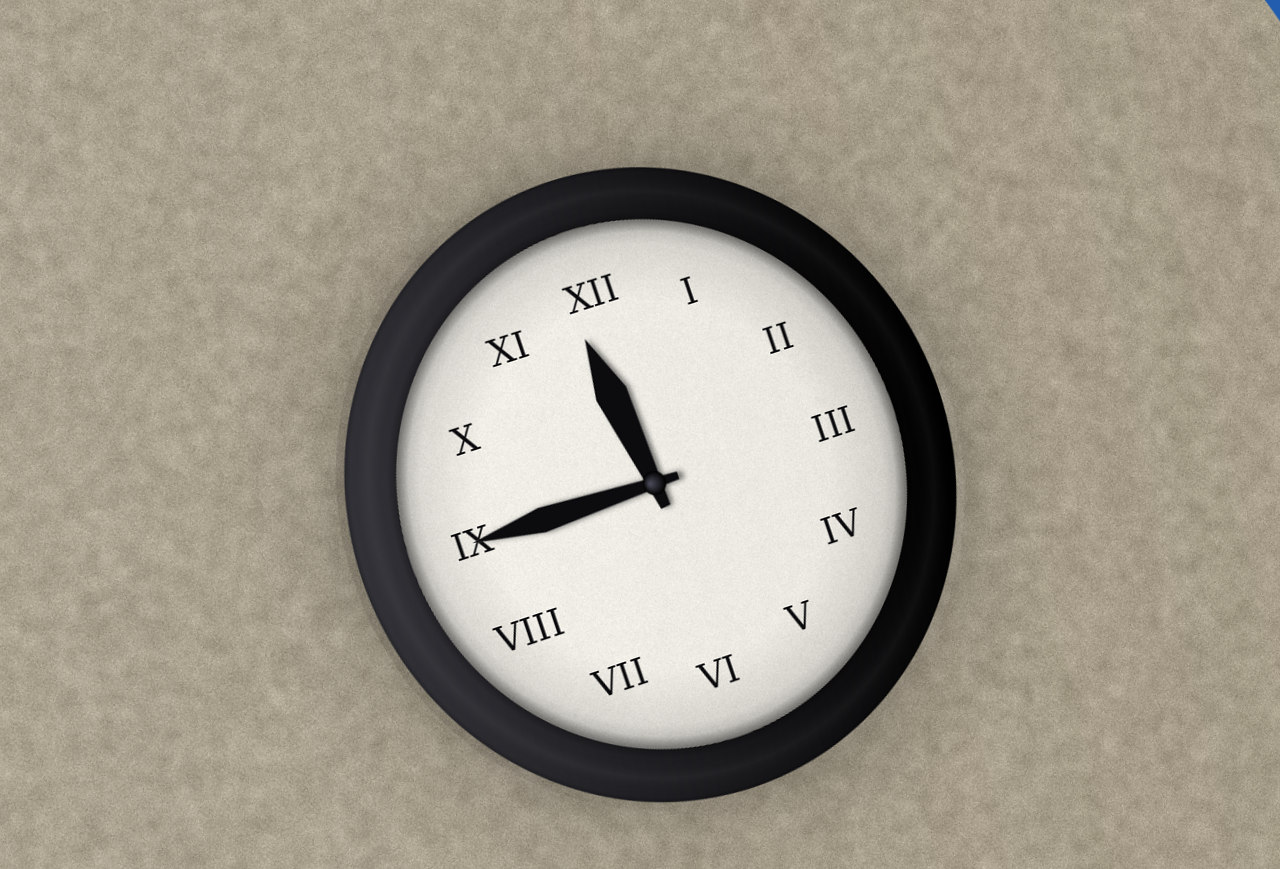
11:45
